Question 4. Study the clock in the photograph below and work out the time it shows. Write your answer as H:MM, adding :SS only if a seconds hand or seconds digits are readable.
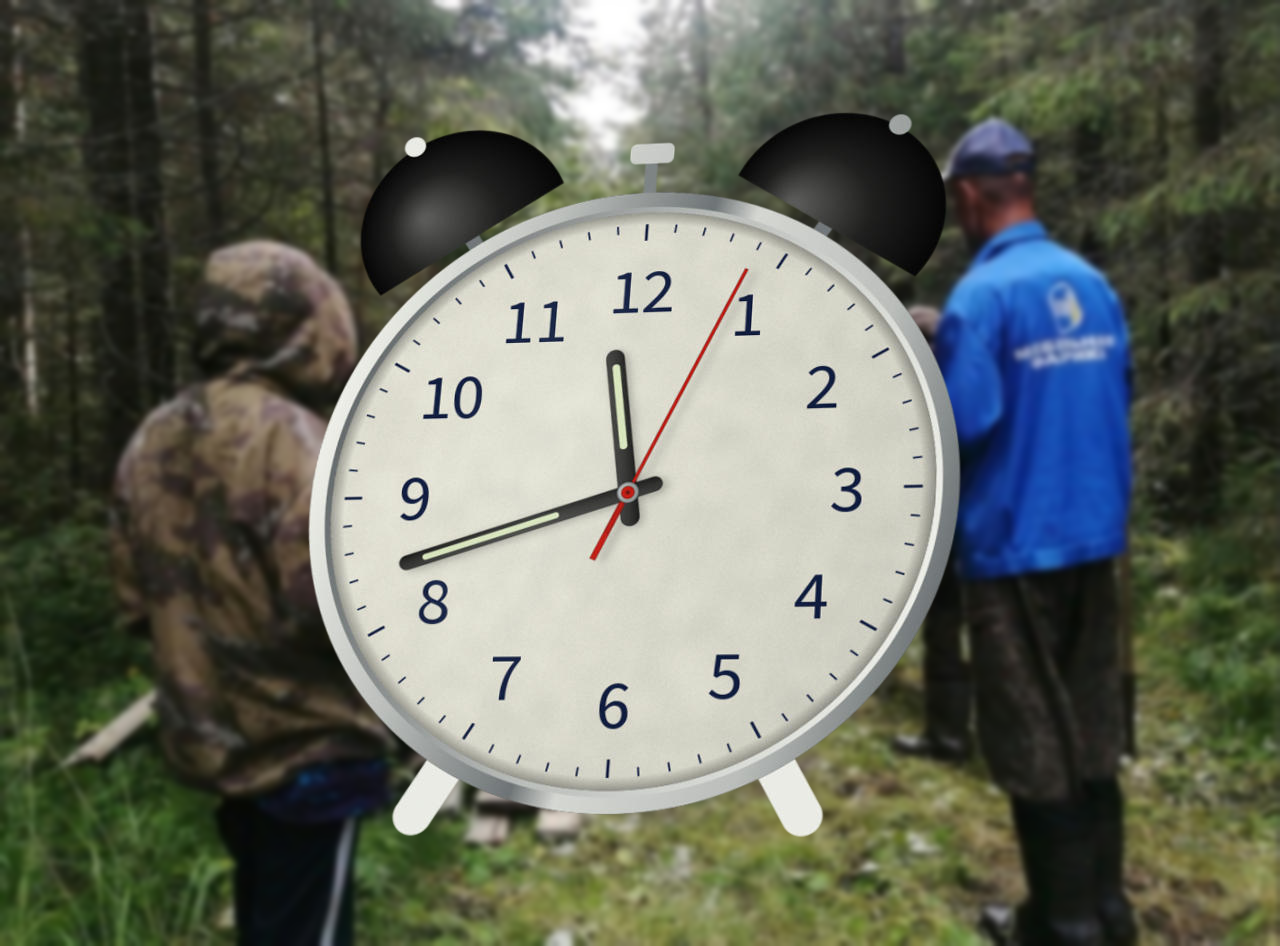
11:42:04
